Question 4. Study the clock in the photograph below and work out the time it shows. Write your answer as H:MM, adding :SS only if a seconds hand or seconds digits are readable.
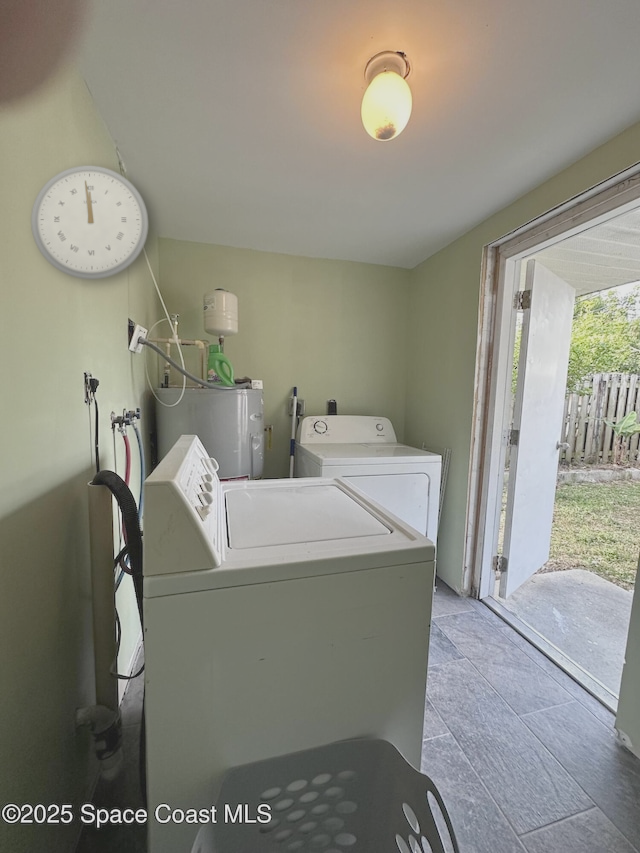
11:59
